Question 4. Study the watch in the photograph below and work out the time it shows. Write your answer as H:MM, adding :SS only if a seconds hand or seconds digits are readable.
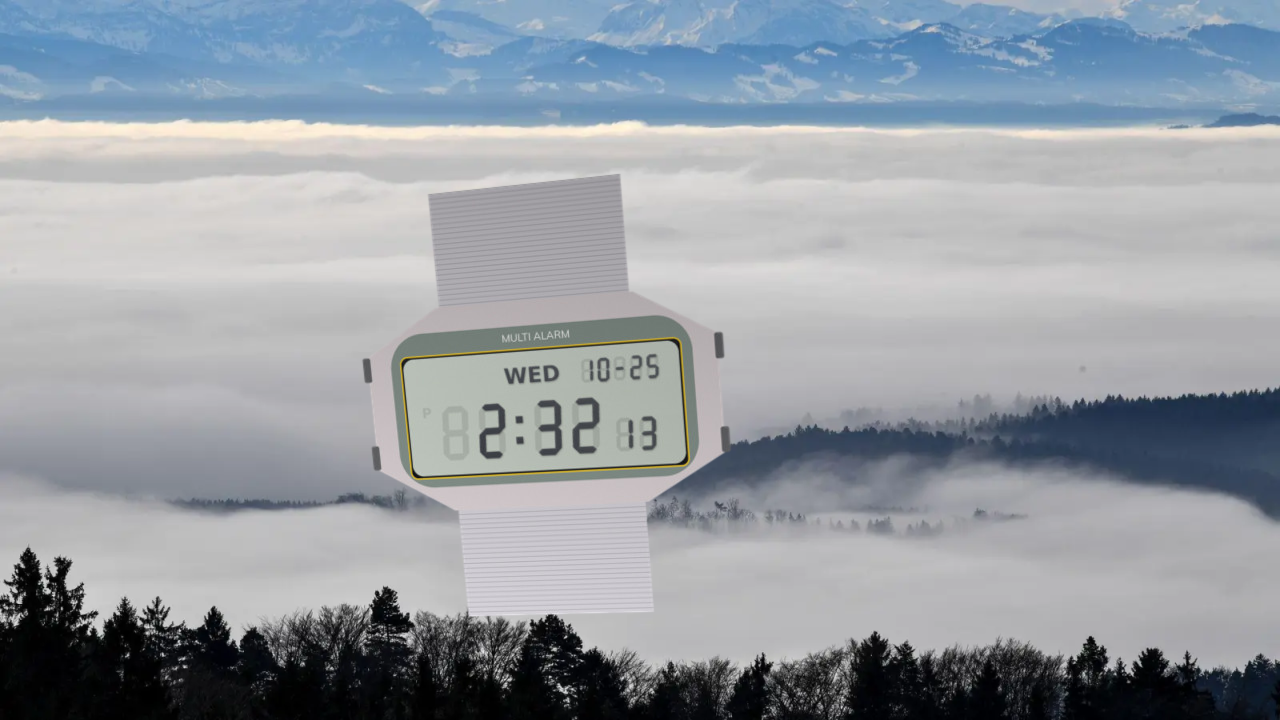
2:32:13
